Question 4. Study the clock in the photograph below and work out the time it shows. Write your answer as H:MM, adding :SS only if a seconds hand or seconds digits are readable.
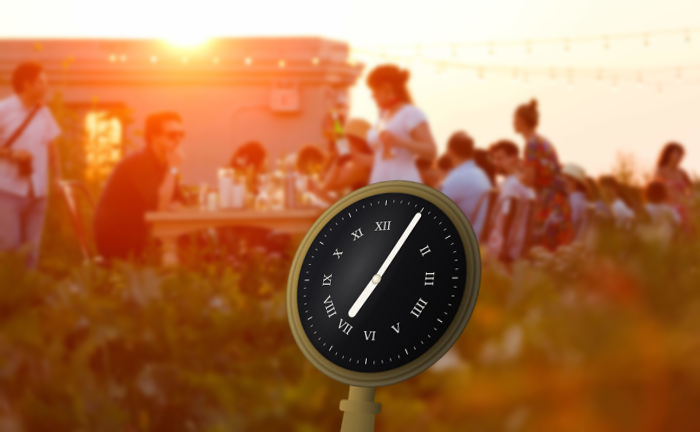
7:05
